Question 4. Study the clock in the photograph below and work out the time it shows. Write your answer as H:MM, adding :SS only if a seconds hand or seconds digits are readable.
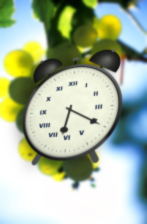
6:20
